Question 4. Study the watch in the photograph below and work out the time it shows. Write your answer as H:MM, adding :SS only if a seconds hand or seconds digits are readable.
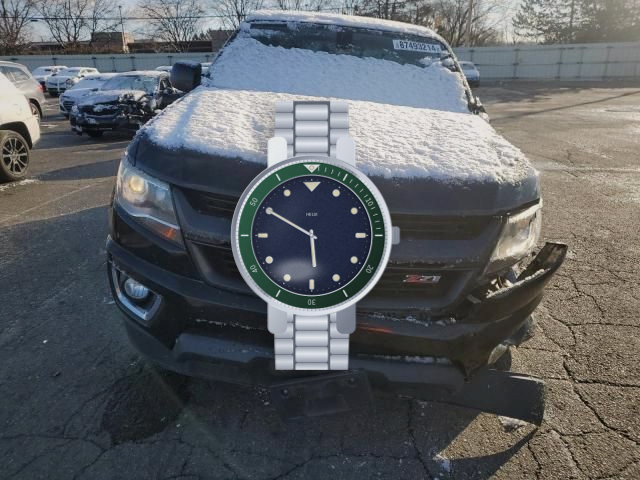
5:50
